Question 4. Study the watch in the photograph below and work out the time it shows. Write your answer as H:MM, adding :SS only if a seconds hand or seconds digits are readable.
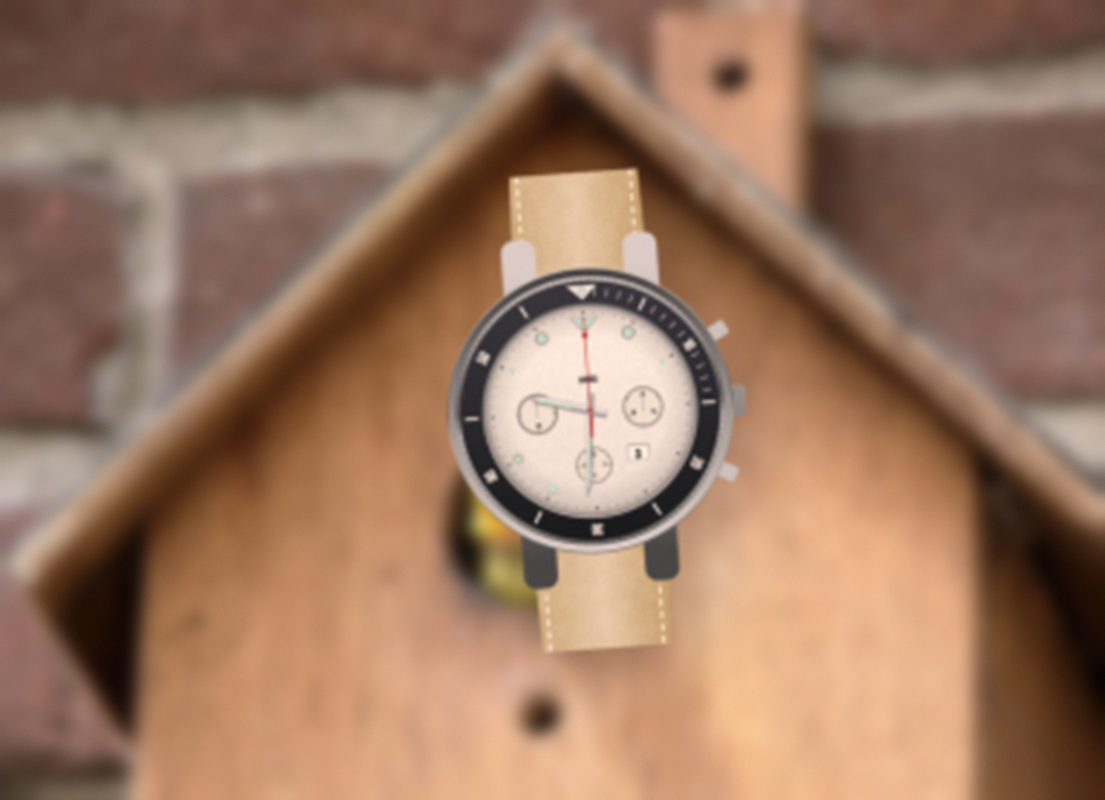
9:31
